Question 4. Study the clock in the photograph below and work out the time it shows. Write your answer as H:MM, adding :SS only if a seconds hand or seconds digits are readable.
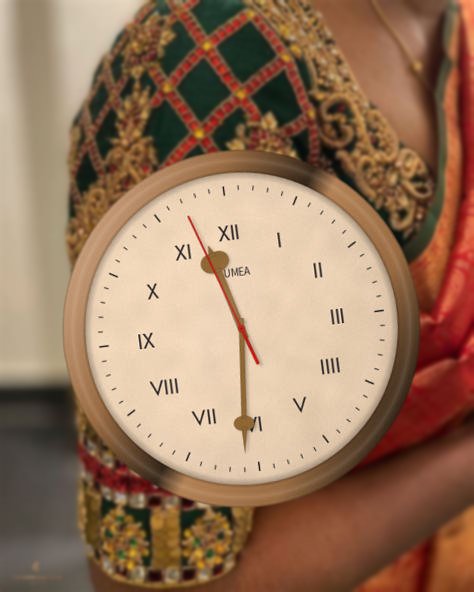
11:30:57
